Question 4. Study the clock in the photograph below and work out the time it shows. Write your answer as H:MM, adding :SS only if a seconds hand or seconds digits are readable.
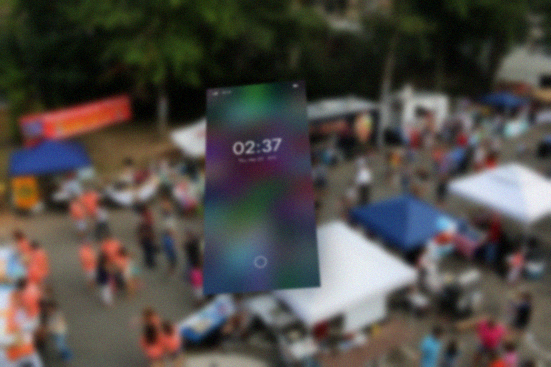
2:37
